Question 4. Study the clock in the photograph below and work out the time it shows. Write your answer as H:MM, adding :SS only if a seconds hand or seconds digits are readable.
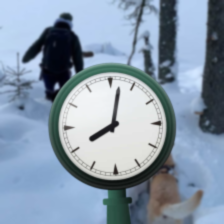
8:02
